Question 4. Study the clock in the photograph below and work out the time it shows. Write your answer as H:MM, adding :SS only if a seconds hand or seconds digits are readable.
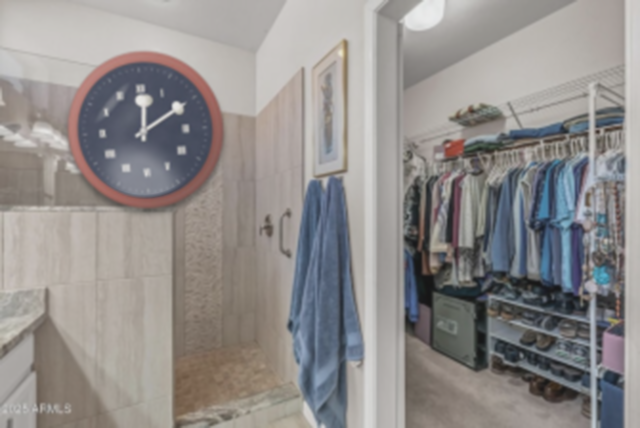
12:10
